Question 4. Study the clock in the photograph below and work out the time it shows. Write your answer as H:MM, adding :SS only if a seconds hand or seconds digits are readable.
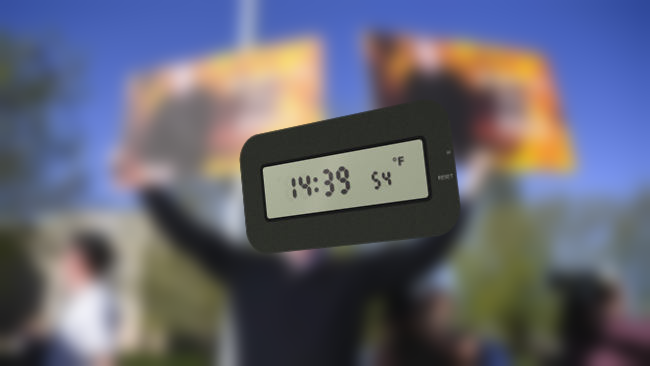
14:39
